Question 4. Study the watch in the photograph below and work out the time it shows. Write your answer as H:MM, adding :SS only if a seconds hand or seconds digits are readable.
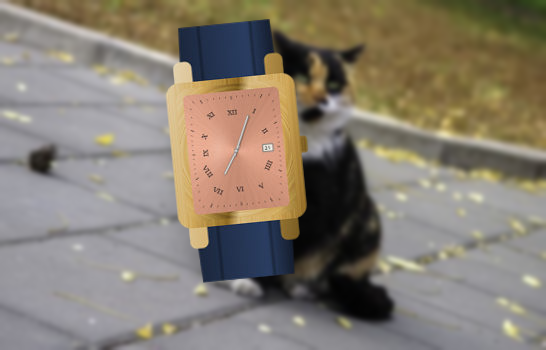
7:04
